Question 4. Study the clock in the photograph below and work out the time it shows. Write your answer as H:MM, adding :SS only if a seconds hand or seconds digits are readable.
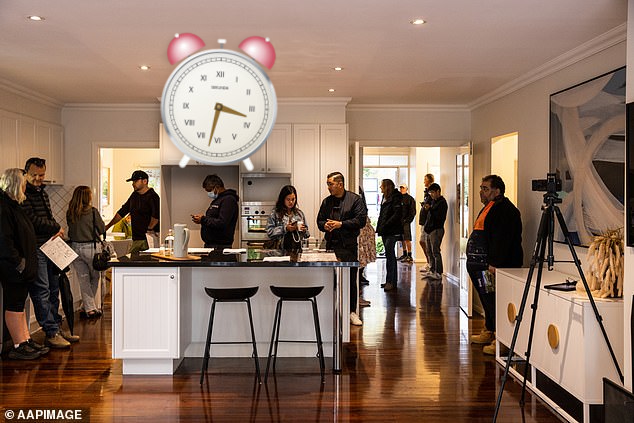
3:32
